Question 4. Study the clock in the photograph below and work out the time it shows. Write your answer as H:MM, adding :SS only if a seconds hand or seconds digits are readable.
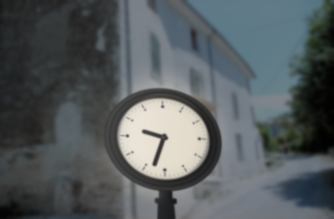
9:33
